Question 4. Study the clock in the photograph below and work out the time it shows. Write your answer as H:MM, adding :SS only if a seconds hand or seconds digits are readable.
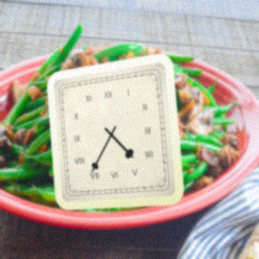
4:36
